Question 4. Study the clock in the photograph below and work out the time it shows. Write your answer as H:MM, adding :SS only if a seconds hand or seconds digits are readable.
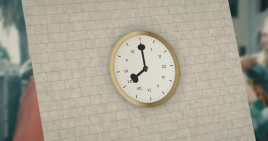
8:00
